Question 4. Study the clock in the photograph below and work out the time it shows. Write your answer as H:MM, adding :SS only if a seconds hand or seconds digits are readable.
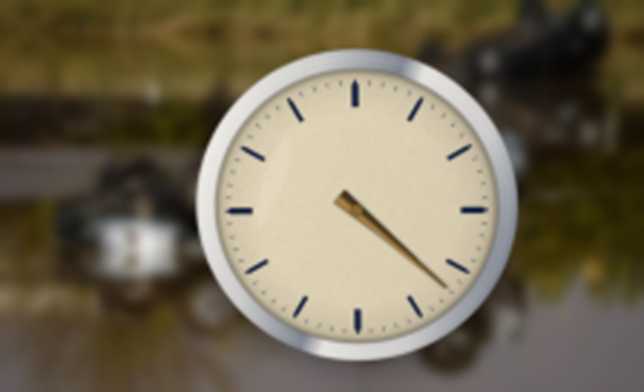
4:22
